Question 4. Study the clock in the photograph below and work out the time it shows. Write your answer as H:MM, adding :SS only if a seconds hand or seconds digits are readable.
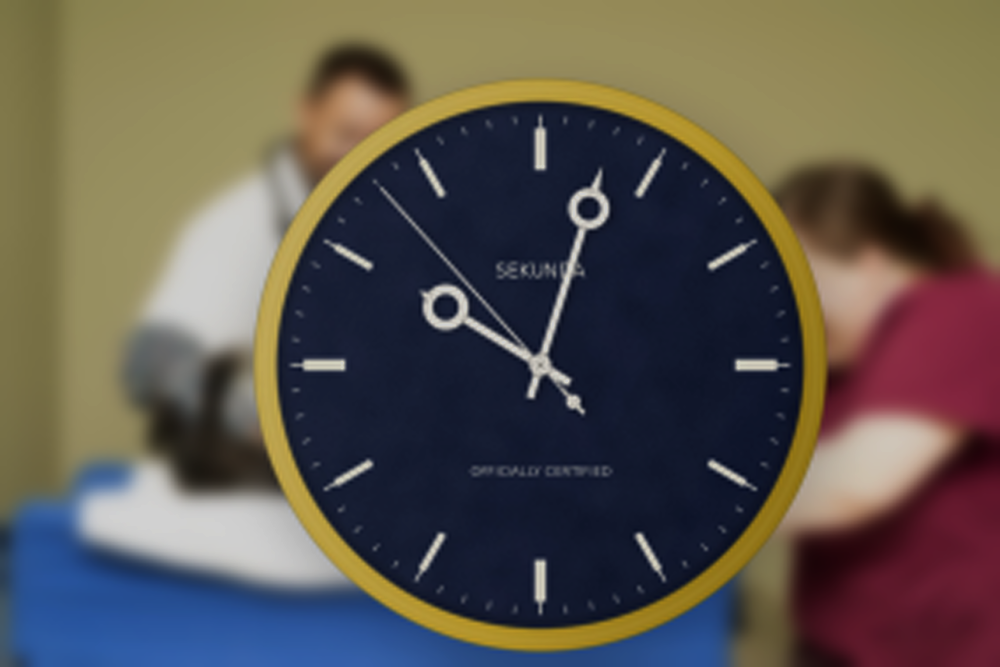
10:02:53
